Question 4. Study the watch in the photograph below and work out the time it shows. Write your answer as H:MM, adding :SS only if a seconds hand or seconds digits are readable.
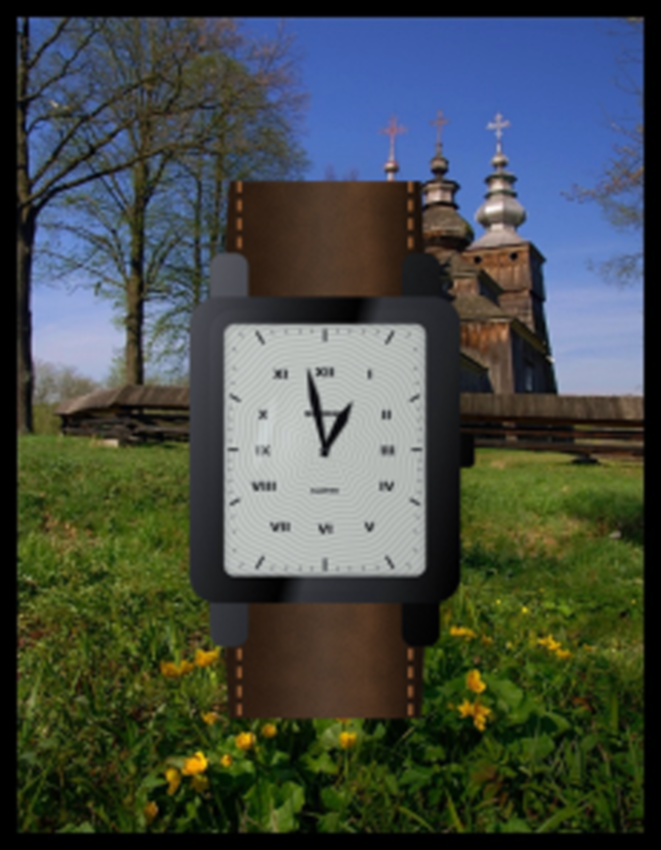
12:58
